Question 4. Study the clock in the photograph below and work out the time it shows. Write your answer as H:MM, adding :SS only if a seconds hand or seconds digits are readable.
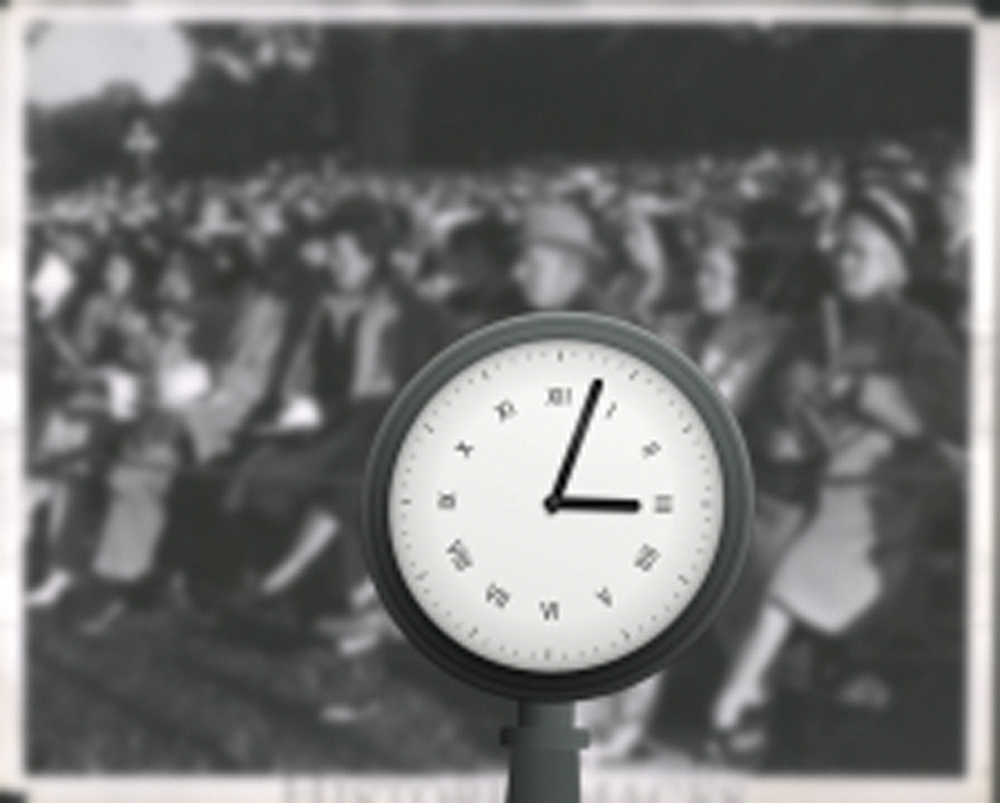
3:03
